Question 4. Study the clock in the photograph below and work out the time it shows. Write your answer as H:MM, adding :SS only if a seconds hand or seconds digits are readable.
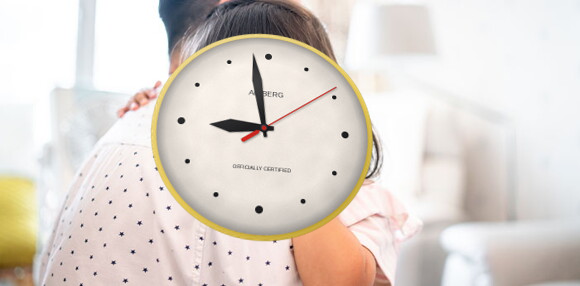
8:58:09
